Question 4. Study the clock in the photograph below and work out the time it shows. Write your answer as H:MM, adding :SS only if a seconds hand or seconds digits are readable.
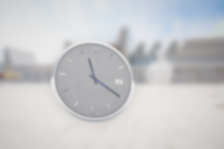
11:20
